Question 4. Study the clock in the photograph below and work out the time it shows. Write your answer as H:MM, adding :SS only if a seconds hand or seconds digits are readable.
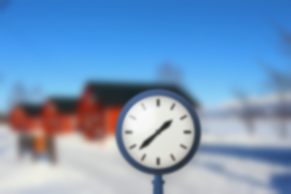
1:38
